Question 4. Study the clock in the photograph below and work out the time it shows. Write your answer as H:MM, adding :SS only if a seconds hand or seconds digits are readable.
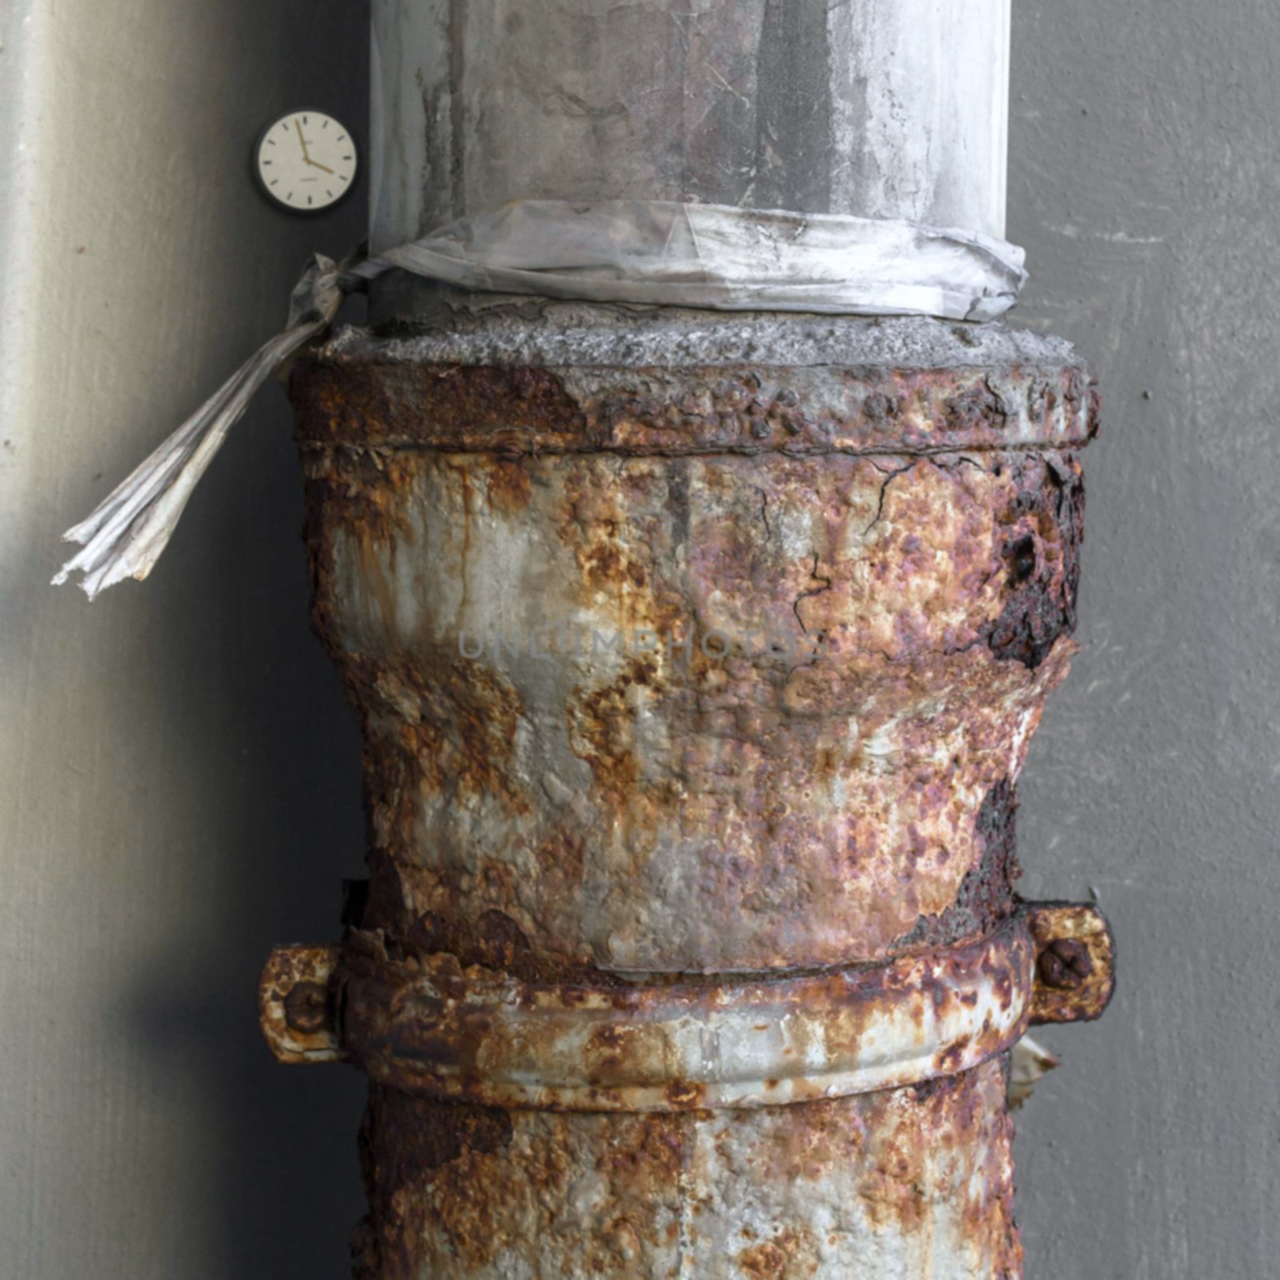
3:58
